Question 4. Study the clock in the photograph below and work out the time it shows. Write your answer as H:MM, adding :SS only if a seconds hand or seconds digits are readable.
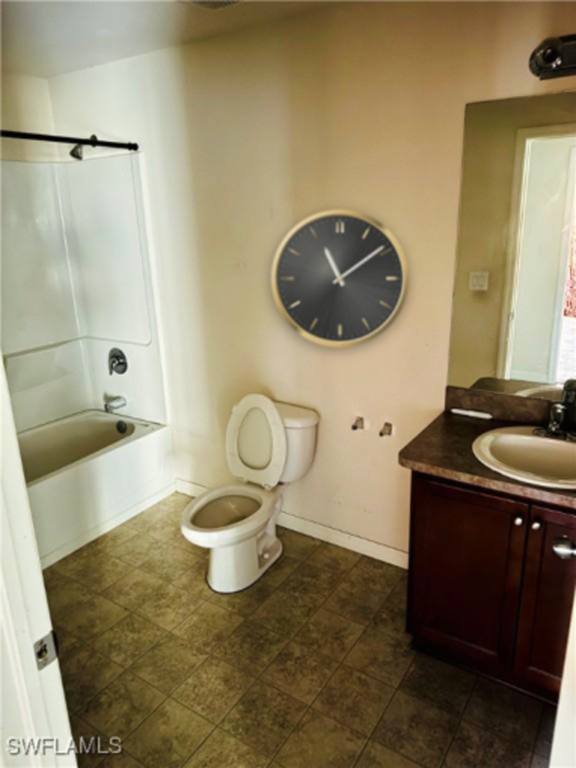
11:09
